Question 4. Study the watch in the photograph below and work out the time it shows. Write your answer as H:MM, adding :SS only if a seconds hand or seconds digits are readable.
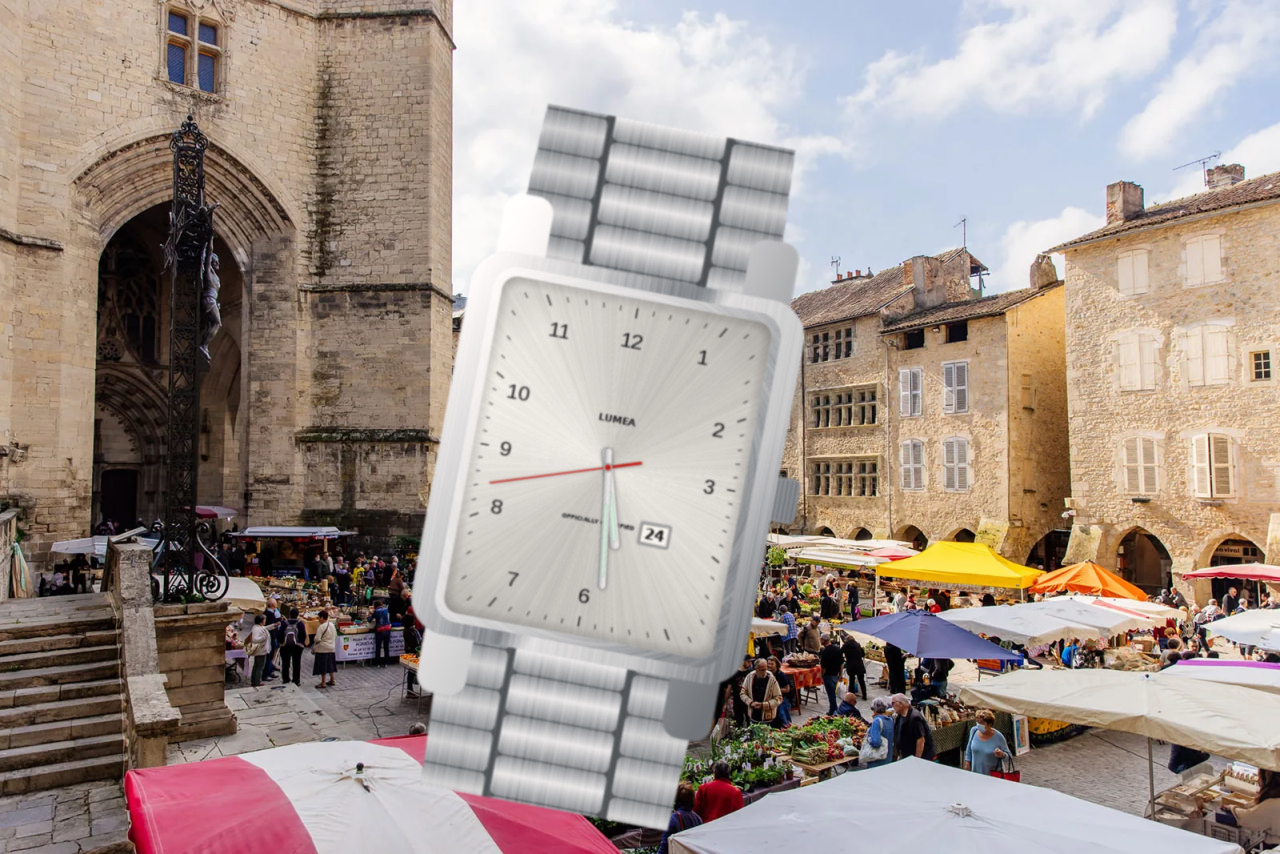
5:28:42
